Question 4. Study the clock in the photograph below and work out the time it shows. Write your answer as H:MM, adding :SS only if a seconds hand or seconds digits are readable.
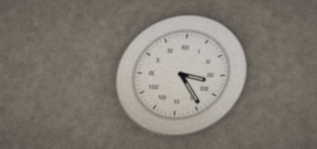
3:24
